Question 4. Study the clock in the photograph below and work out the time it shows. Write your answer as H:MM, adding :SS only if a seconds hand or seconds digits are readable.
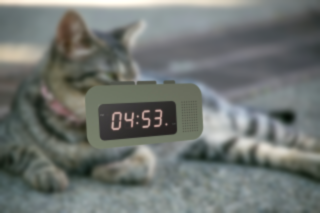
4:53
